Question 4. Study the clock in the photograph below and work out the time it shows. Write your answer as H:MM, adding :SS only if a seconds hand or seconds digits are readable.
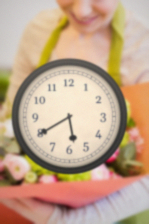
5:40
